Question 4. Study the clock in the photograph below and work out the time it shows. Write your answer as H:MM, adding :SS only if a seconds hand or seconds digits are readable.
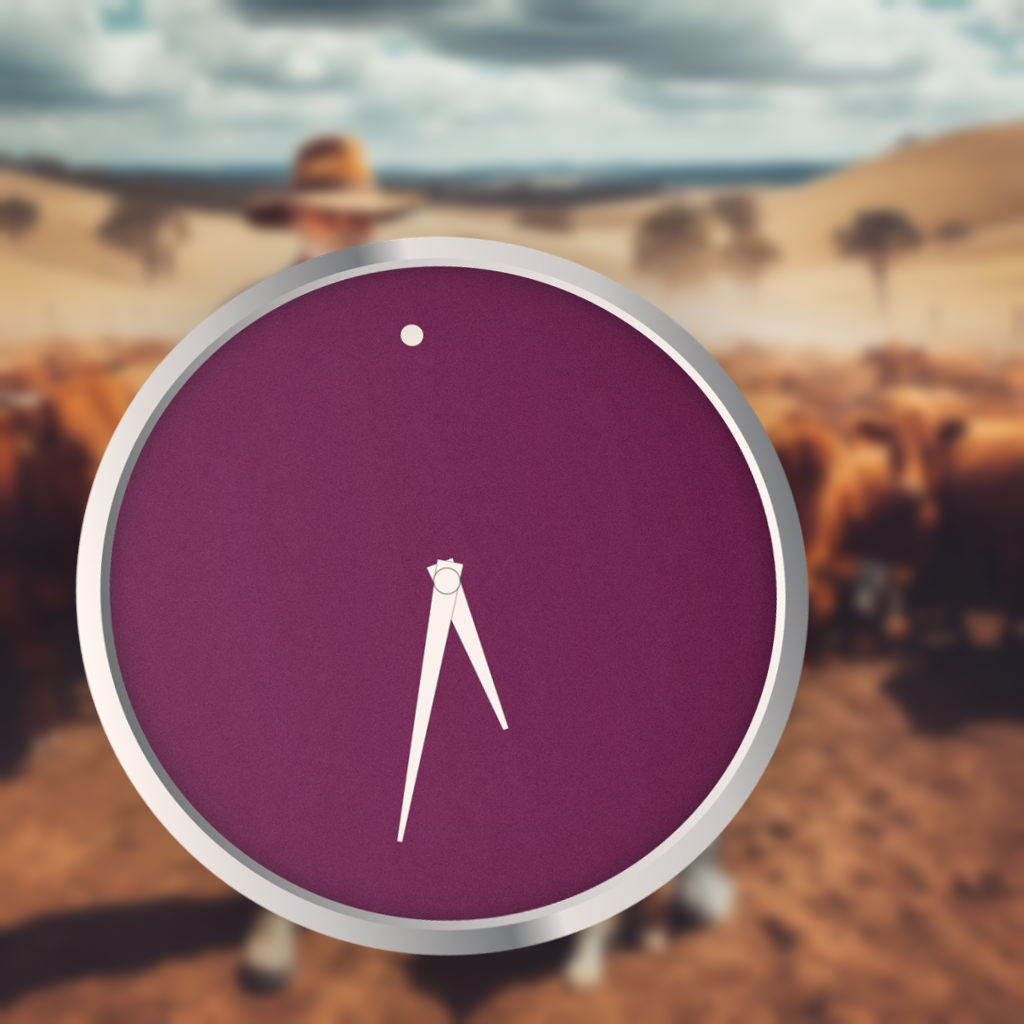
5:33
